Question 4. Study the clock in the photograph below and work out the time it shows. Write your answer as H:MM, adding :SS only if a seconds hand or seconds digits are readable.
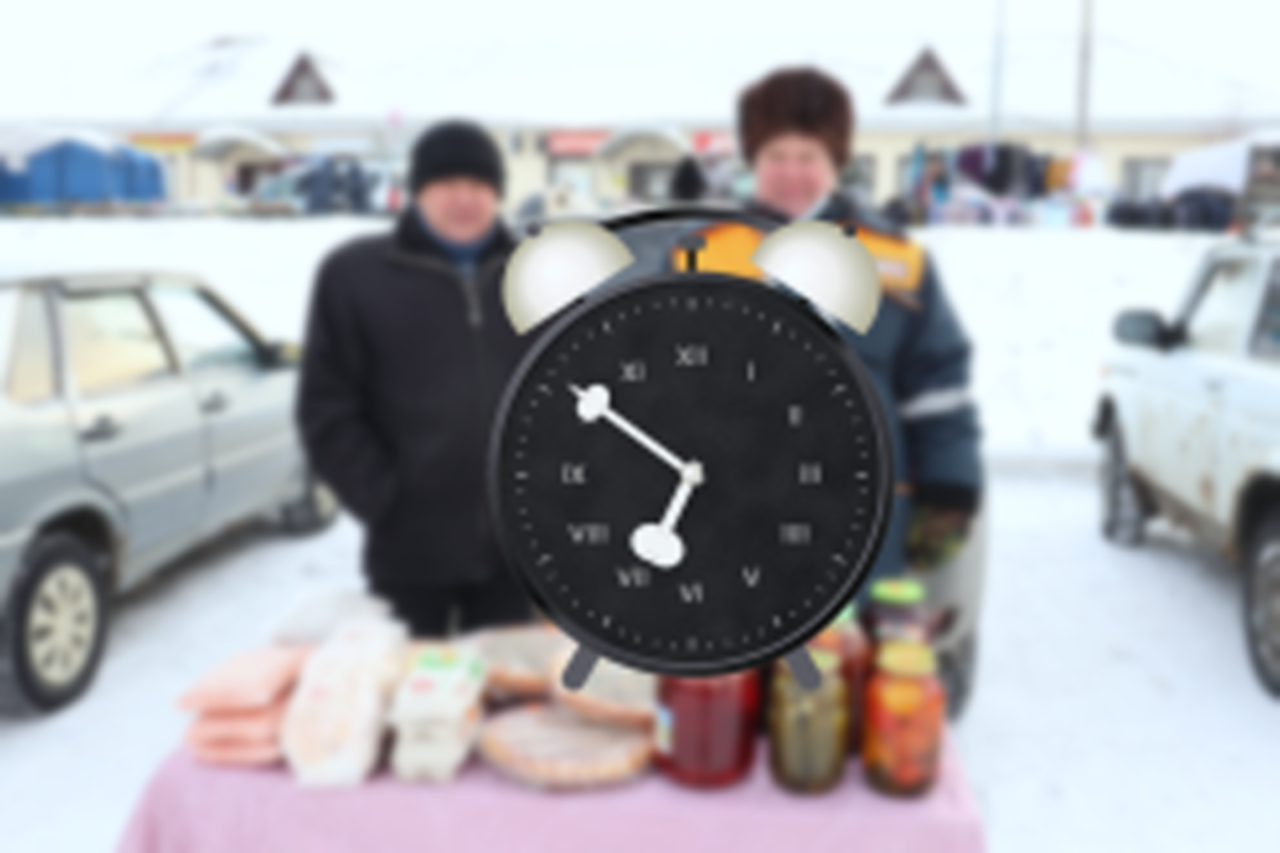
6:51
